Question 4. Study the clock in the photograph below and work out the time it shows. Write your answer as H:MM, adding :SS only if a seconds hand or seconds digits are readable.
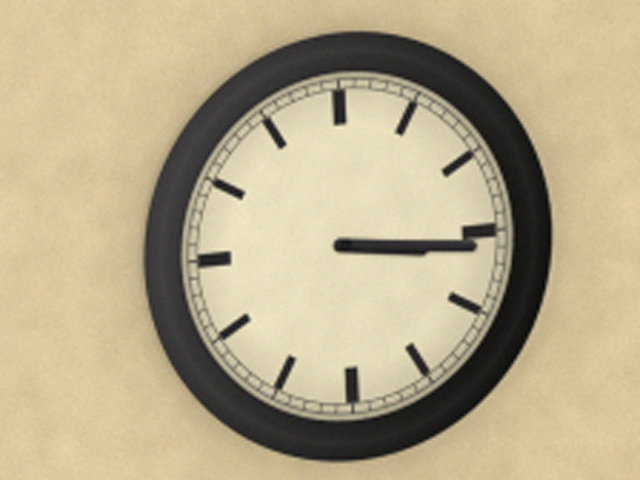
3:16
